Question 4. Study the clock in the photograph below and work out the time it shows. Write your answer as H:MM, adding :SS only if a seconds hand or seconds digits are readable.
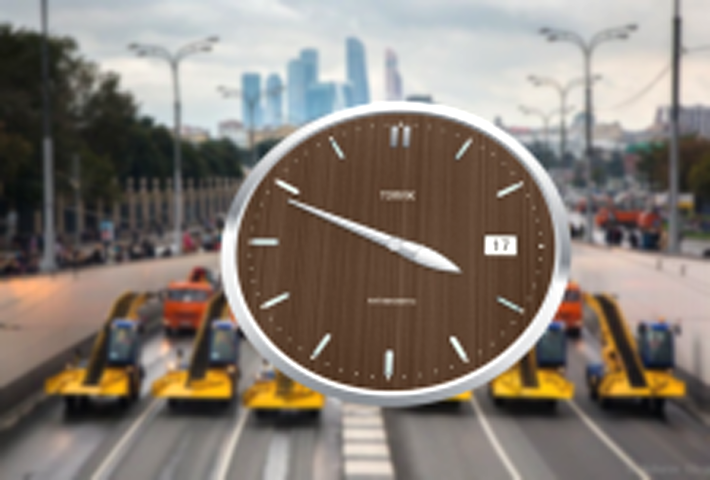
3:49
